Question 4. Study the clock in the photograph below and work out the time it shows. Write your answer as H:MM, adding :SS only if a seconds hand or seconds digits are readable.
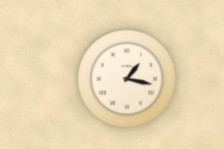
1:17
